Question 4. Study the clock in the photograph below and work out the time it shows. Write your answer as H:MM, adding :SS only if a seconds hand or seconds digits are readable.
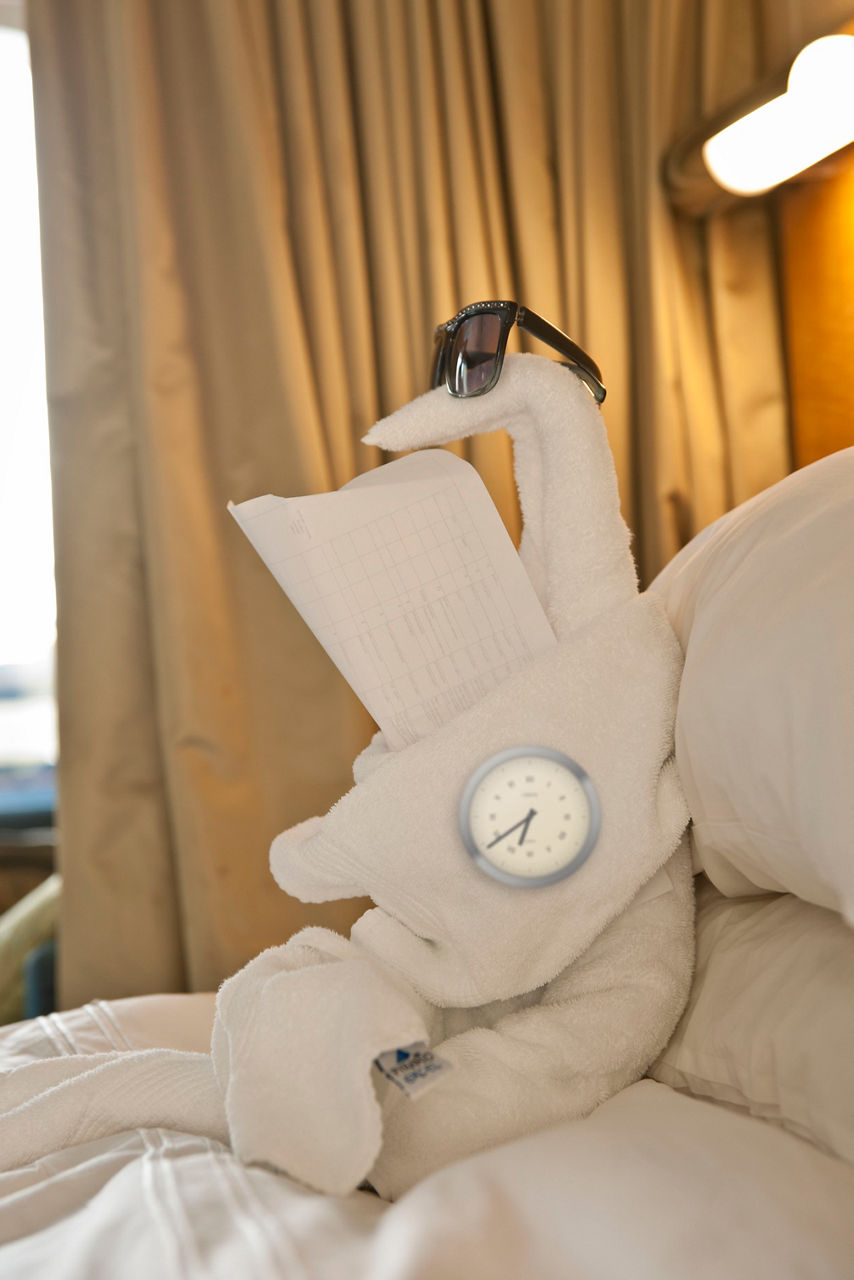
6:39
